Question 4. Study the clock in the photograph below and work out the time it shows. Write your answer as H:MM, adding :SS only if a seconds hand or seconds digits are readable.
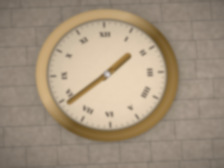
1:39
